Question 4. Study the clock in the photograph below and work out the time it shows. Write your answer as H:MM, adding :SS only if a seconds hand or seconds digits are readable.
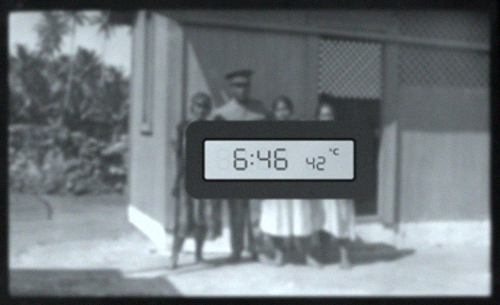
6:46
